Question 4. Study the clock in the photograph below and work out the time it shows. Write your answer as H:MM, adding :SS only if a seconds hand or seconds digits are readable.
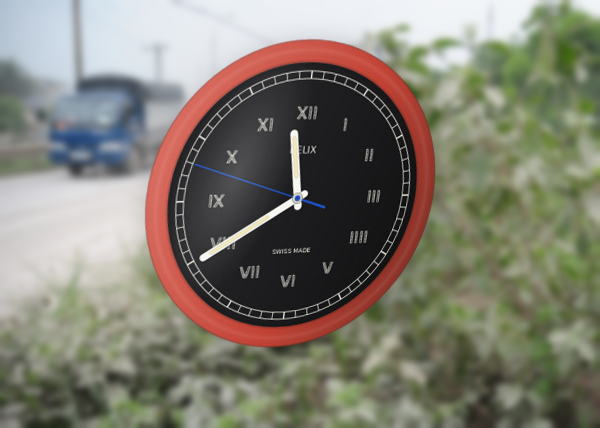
11:39:48
